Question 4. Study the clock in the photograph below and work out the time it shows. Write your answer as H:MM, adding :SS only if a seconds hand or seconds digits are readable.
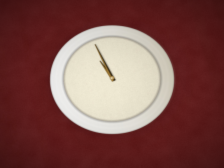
10:56
